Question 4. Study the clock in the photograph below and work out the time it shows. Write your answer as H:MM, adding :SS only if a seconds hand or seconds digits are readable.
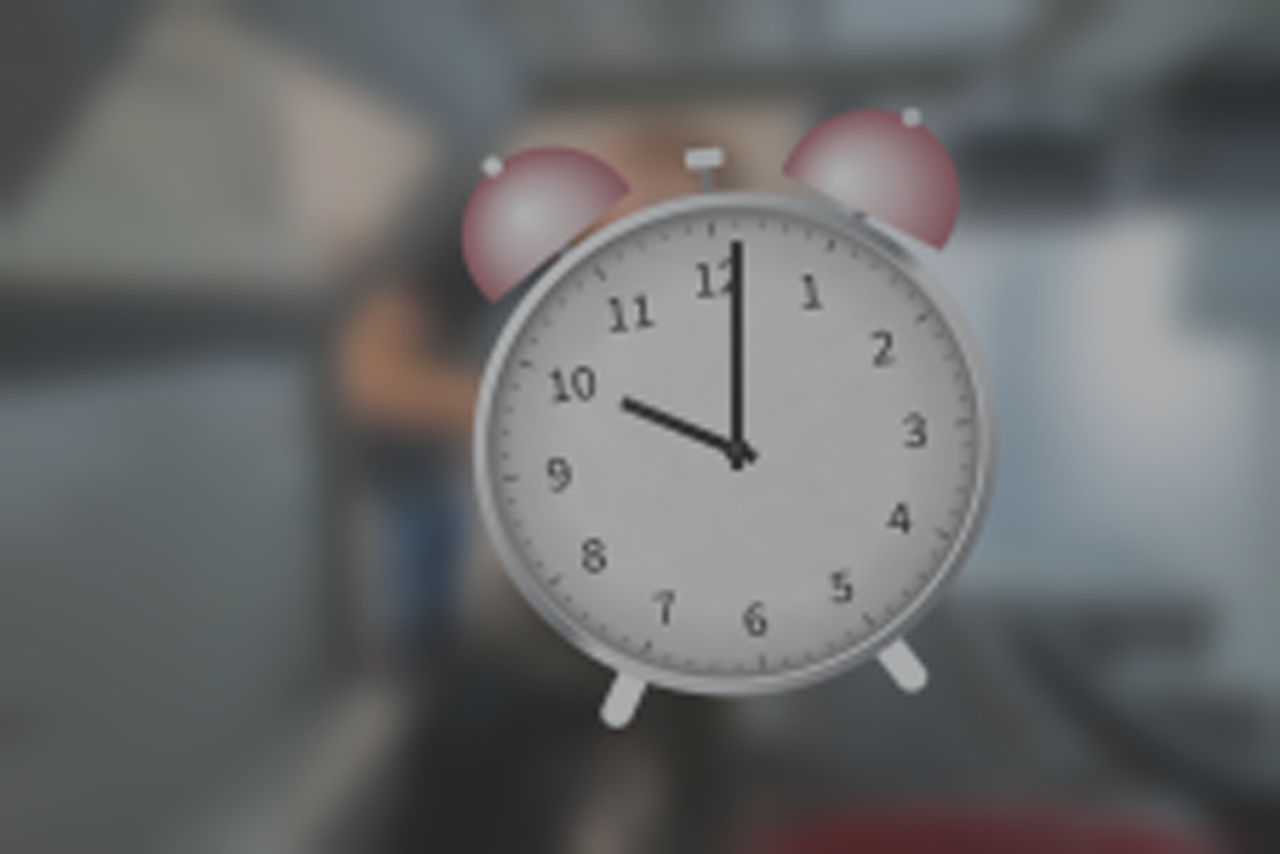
10:01
